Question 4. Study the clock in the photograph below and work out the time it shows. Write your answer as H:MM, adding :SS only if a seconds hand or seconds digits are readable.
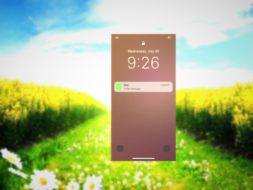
9:26
